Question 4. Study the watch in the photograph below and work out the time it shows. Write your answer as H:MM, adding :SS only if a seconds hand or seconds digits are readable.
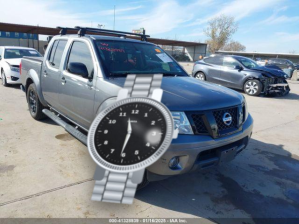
11:31
